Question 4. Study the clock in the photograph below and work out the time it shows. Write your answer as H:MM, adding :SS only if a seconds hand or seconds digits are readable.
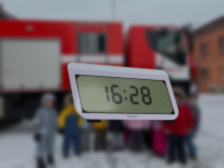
16:28
